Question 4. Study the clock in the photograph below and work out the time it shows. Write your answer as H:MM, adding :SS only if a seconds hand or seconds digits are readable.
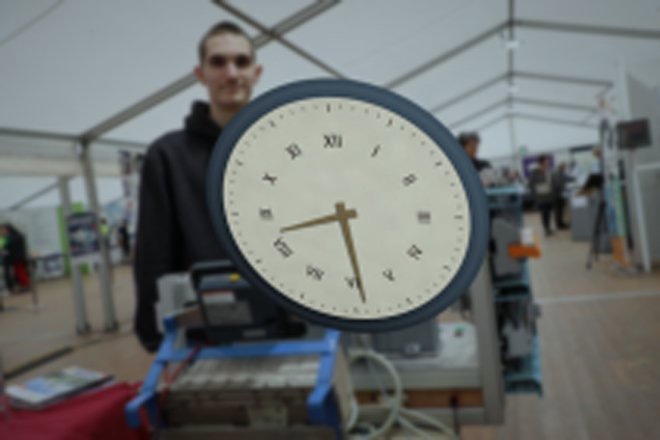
8:29
